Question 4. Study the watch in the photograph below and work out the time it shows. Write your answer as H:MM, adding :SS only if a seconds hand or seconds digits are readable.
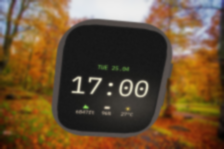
17:00
